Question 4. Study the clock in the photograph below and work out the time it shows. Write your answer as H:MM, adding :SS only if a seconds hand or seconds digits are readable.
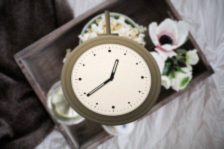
12:39
